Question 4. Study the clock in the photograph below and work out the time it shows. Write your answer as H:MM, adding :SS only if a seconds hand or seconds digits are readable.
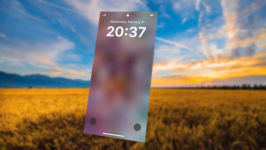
20:37
